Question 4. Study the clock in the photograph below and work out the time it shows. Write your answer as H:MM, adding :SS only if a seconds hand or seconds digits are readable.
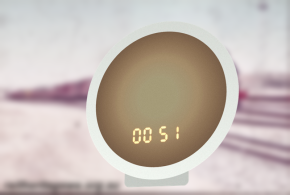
0:51
